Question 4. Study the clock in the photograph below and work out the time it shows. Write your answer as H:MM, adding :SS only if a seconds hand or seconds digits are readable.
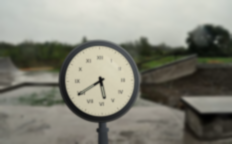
5:40
